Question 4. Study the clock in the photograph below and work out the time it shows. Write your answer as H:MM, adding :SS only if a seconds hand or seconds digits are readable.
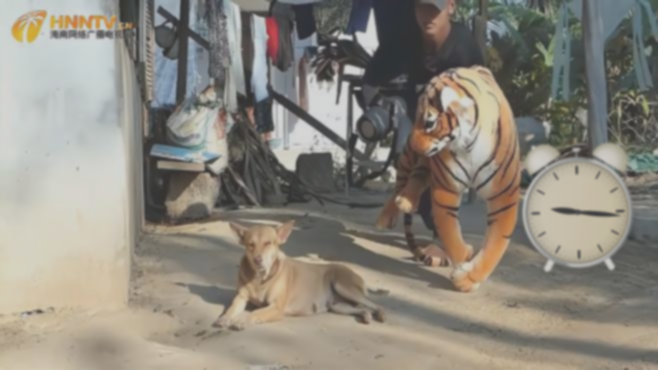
9:16
